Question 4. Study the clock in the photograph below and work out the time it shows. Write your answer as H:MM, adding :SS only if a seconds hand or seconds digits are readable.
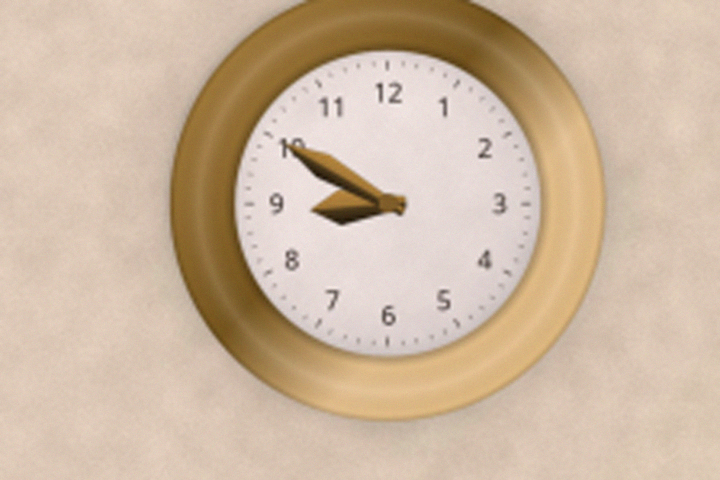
8:50
